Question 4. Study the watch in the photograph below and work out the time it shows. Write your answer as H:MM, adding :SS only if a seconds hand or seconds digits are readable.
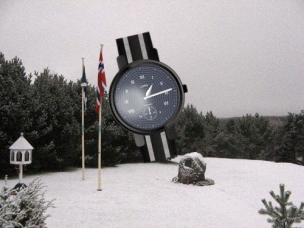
1:14
